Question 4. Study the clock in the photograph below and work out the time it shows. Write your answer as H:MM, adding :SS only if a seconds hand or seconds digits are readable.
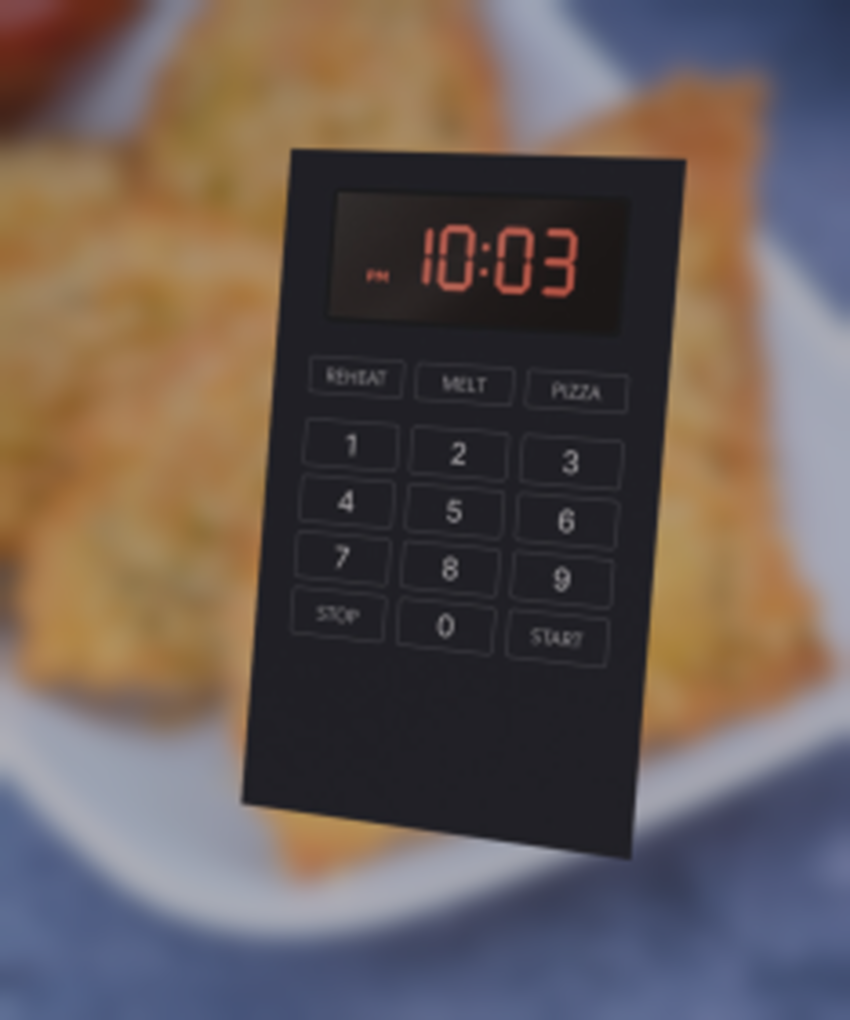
10:03
